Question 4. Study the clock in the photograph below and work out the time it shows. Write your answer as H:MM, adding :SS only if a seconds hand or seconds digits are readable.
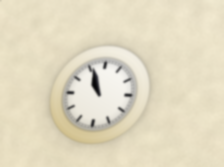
10:56
